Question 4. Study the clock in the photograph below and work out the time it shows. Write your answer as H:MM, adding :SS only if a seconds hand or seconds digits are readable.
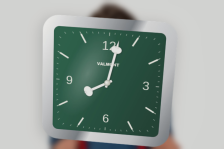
8:02
